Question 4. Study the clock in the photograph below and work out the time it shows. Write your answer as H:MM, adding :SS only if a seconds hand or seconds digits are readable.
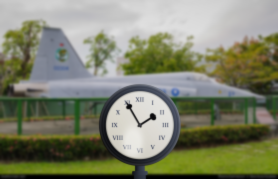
1:55
